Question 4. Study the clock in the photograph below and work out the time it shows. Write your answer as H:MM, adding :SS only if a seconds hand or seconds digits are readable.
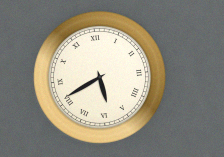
5:41
